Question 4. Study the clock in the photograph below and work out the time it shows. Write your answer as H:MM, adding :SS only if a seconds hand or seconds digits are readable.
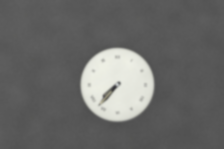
7:37
